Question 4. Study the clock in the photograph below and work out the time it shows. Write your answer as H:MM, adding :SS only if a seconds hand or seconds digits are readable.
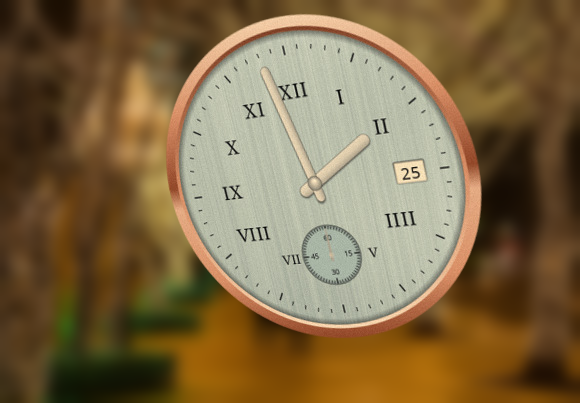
1:58
